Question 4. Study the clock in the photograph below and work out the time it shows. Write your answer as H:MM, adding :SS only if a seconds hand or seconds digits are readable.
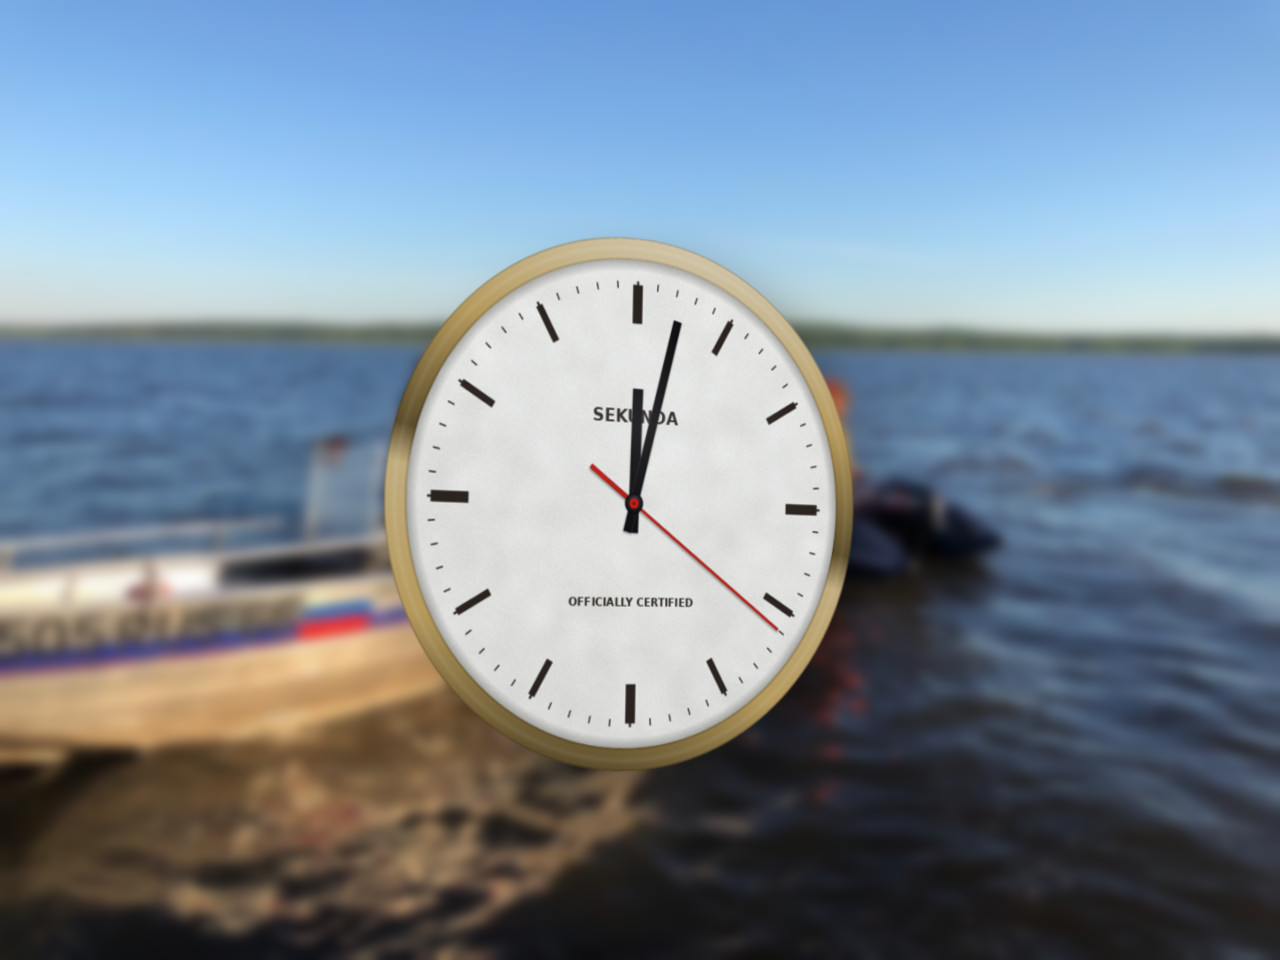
12:02:21
